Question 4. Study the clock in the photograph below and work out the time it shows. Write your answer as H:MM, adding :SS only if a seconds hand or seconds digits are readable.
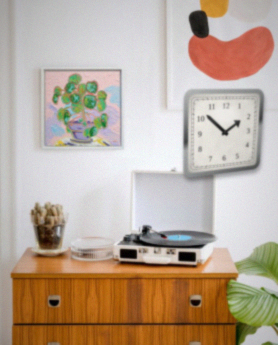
1:52
